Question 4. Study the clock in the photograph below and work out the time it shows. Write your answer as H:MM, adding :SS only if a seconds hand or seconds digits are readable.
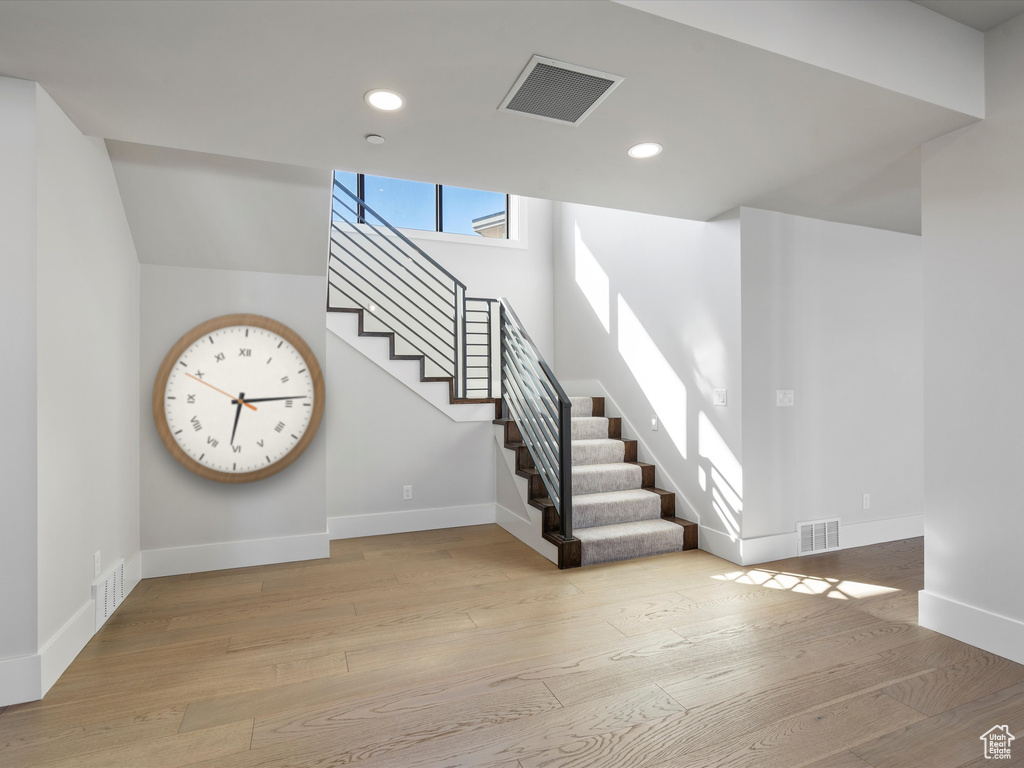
6:13:49
